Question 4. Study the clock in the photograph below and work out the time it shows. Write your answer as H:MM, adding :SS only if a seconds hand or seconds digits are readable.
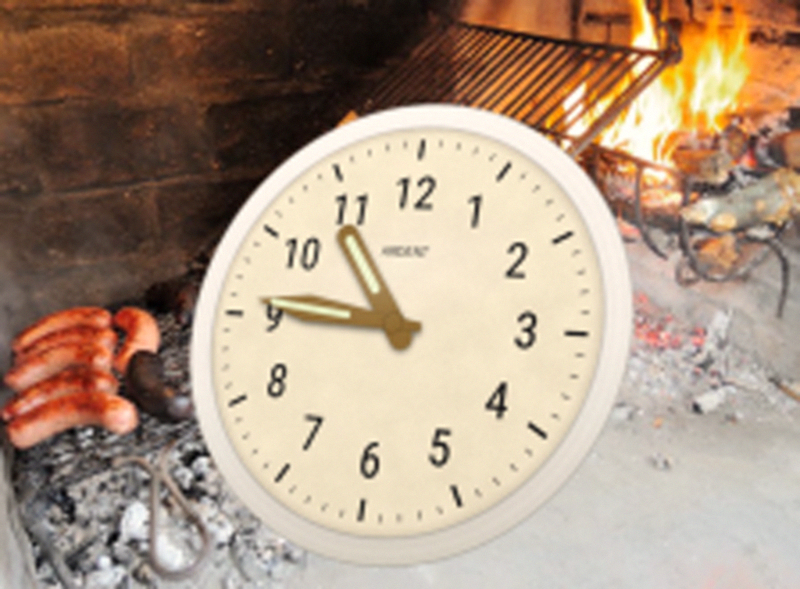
10:46
